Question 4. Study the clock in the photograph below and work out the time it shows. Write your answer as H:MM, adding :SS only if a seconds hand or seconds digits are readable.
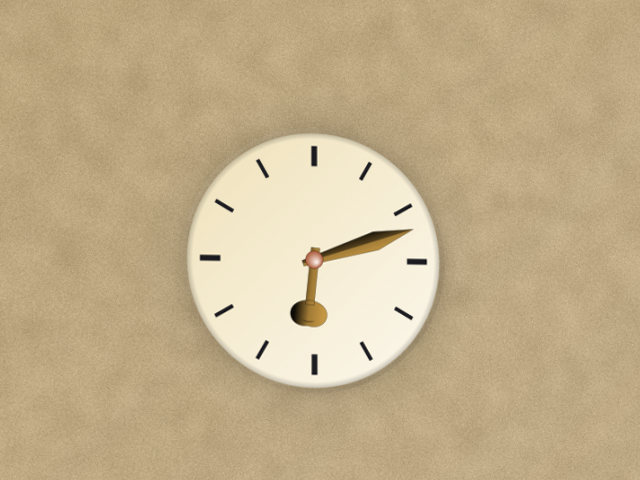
6:12
